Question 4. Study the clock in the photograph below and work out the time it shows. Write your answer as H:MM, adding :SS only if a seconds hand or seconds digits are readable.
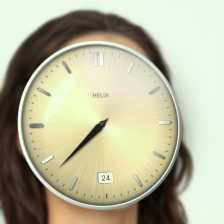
7:38
